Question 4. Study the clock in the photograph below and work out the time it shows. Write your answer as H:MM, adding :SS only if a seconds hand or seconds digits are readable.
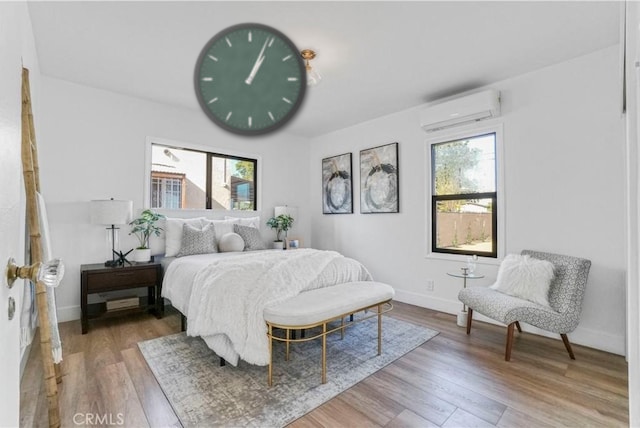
1:04
